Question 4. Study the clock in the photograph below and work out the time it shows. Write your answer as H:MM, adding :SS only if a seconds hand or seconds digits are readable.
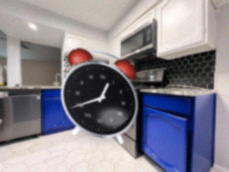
12:40
